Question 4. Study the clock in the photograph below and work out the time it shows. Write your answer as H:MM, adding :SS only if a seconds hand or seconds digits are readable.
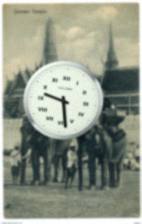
9:28
